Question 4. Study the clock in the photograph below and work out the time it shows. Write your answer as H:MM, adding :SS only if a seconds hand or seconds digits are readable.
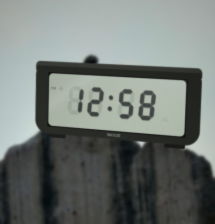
12:58
